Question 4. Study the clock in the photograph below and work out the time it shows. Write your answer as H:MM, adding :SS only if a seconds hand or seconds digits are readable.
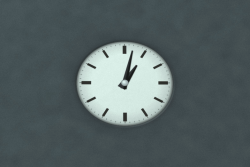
1:02
